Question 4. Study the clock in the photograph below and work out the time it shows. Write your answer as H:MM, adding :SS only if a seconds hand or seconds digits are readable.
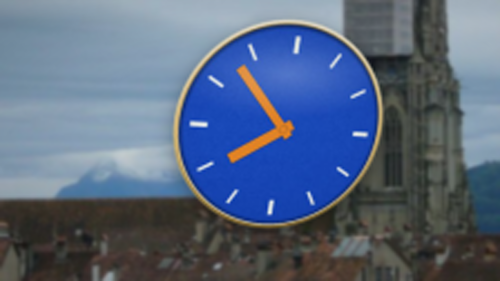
7:53
